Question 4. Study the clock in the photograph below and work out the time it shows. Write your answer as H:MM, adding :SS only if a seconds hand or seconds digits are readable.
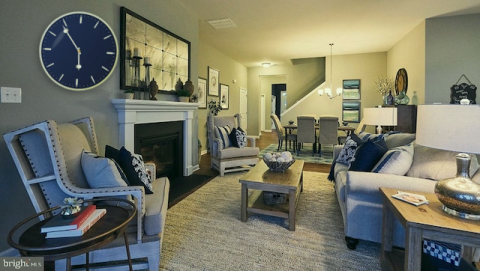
5:54
